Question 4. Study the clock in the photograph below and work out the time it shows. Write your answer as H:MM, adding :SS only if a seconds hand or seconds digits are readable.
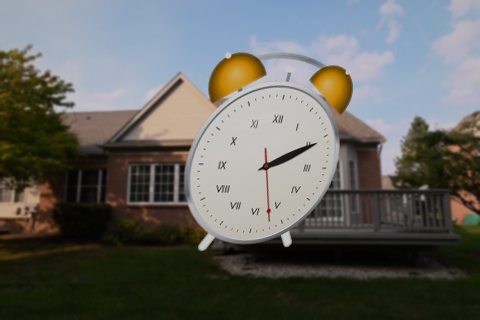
2:10:27
